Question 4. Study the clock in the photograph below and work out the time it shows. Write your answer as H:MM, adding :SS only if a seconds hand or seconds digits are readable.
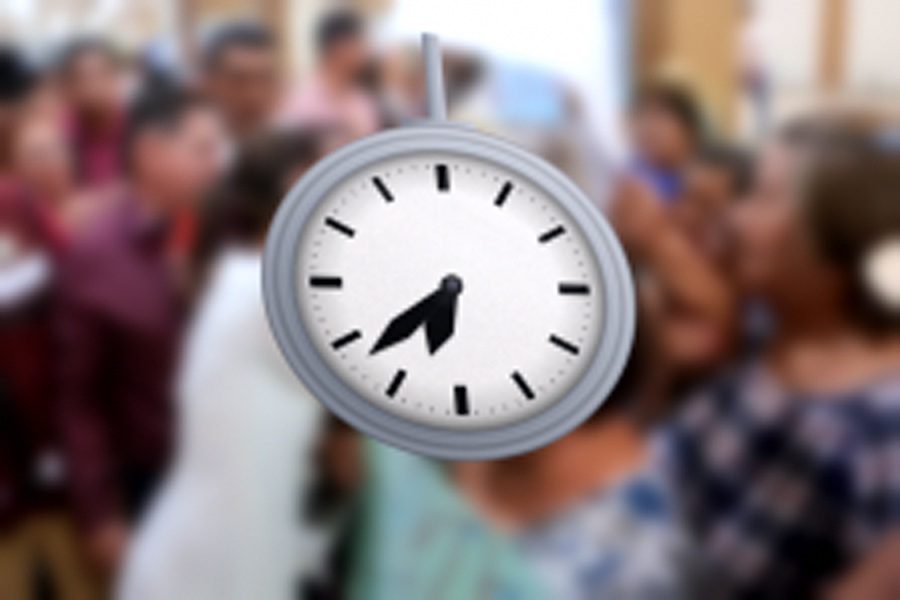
6:38
